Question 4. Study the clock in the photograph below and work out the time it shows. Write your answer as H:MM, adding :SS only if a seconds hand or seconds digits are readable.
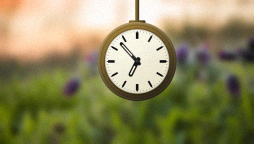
6:53
